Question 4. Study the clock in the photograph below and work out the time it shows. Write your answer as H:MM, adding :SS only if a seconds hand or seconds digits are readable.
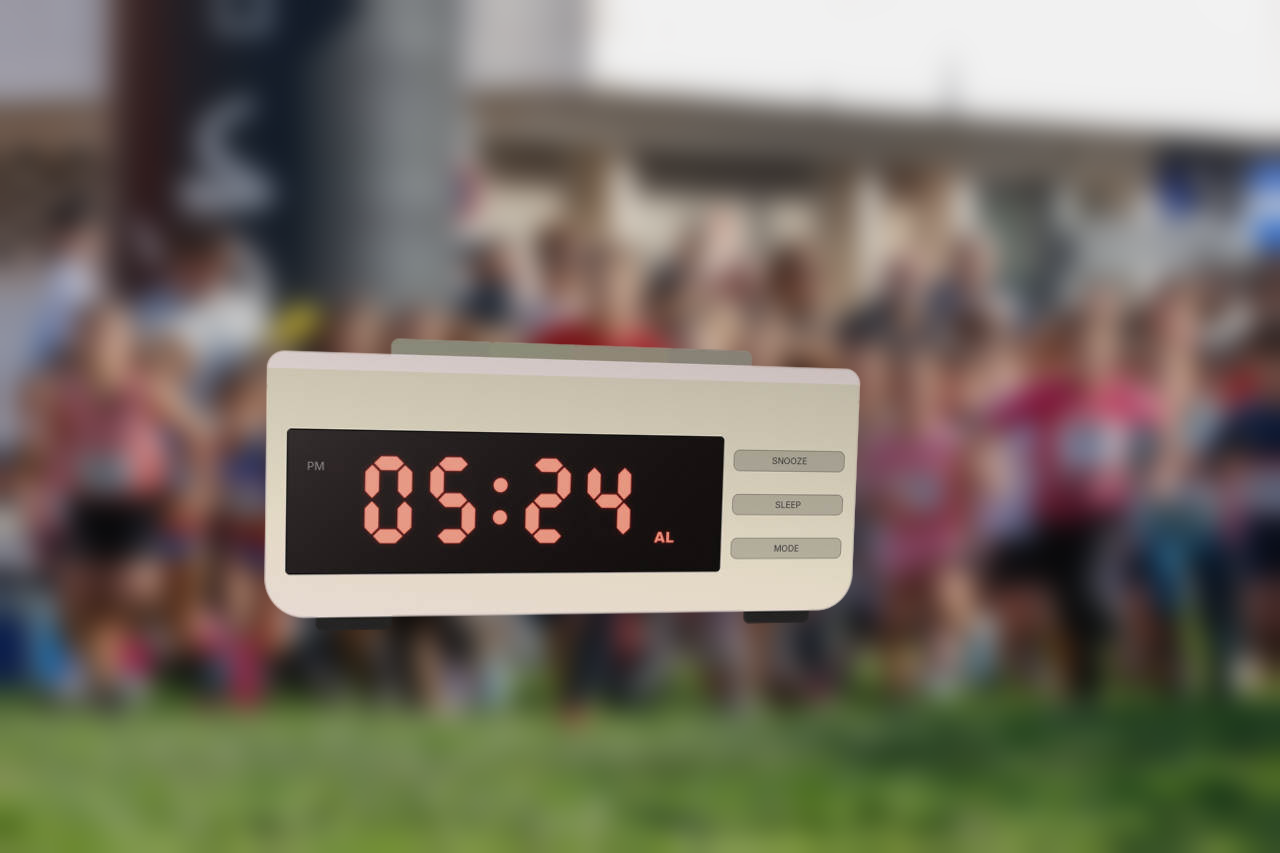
5:24
